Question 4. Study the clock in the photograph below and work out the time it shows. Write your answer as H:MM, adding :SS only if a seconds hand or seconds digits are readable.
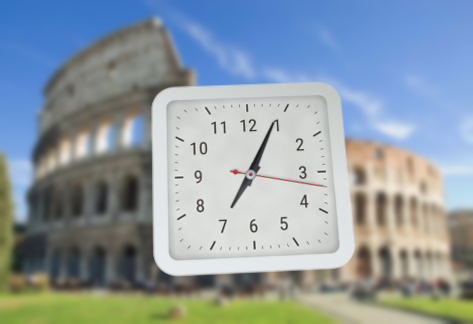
7:04:17
